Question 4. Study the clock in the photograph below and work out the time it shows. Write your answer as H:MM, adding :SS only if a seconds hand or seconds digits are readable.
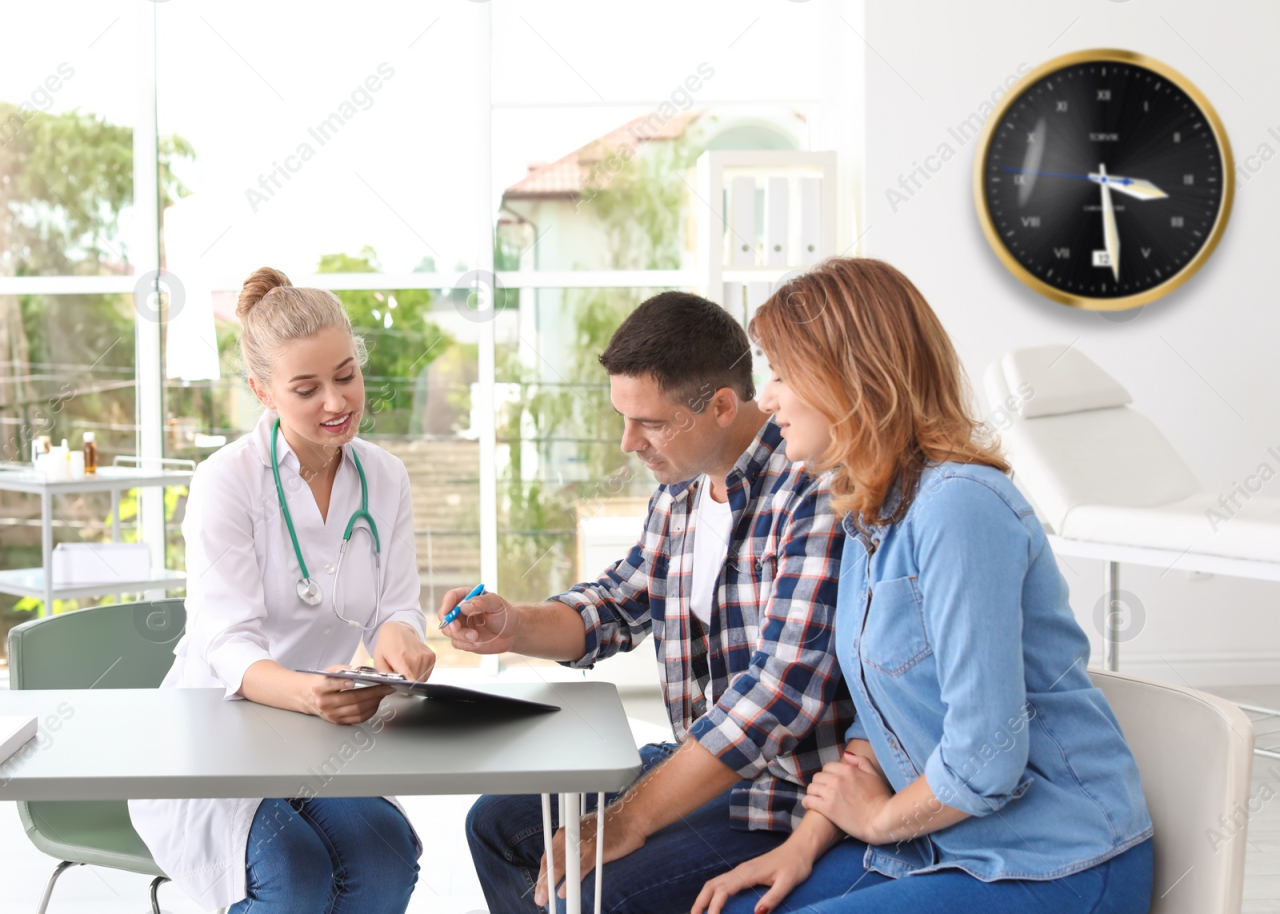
3:28:46
